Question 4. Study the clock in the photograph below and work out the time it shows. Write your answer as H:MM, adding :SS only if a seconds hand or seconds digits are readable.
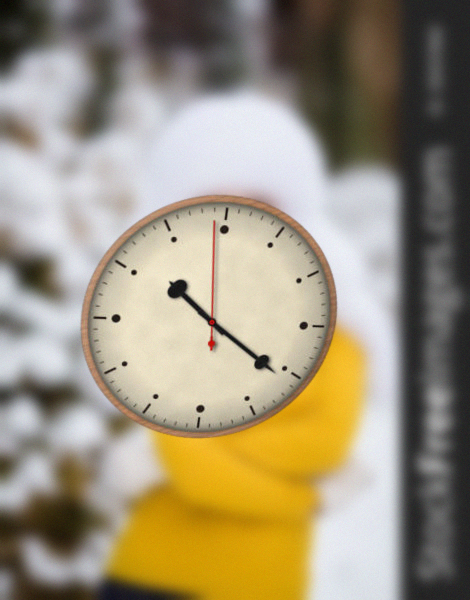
10:20:59
